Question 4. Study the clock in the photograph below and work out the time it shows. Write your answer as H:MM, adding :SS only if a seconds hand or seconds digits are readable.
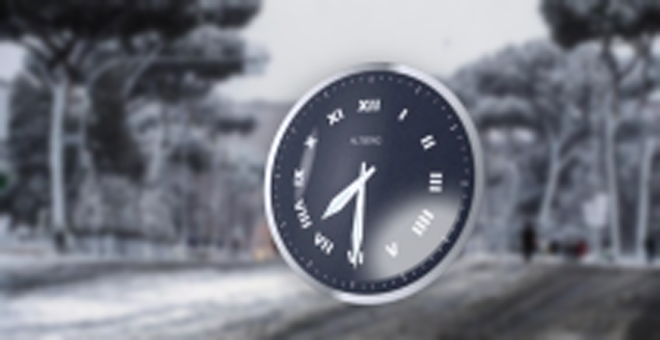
7:30
